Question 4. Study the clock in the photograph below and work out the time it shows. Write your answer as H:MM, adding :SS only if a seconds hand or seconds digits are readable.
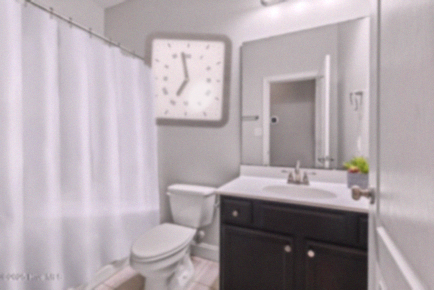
6:58
